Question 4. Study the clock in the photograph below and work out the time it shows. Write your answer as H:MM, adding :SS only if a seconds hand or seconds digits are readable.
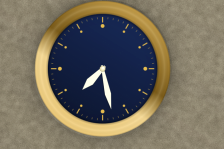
7:28
